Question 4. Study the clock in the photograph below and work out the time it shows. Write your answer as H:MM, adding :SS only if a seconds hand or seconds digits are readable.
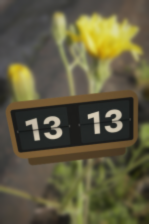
13:13
